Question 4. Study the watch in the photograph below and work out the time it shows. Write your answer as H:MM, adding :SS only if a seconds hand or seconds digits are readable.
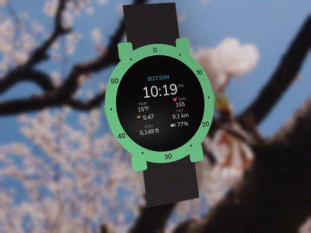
10:19
